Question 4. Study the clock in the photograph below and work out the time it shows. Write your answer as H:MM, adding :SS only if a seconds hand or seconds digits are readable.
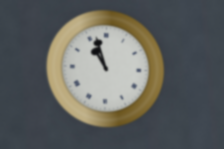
10:57
